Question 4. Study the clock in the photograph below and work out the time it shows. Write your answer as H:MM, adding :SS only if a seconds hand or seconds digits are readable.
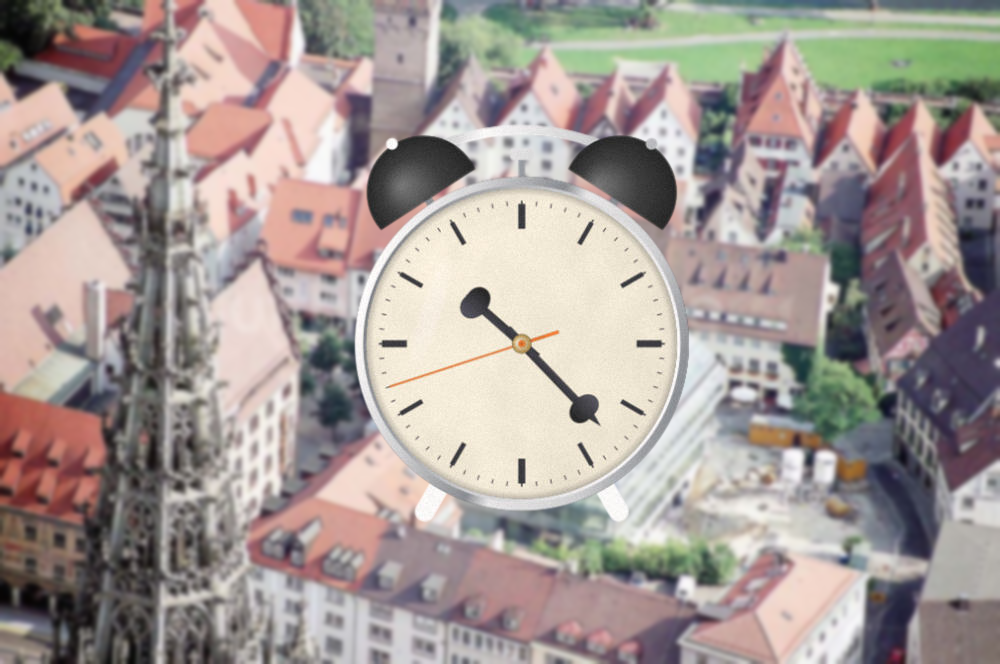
10:22:42
